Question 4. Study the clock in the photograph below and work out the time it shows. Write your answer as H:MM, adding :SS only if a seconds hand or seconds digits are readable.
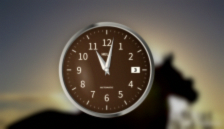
11:02
